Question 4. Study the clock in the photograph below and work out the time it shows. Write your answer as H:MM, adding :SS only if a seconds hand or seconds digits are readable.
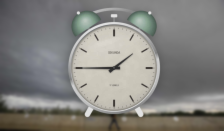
1:45
